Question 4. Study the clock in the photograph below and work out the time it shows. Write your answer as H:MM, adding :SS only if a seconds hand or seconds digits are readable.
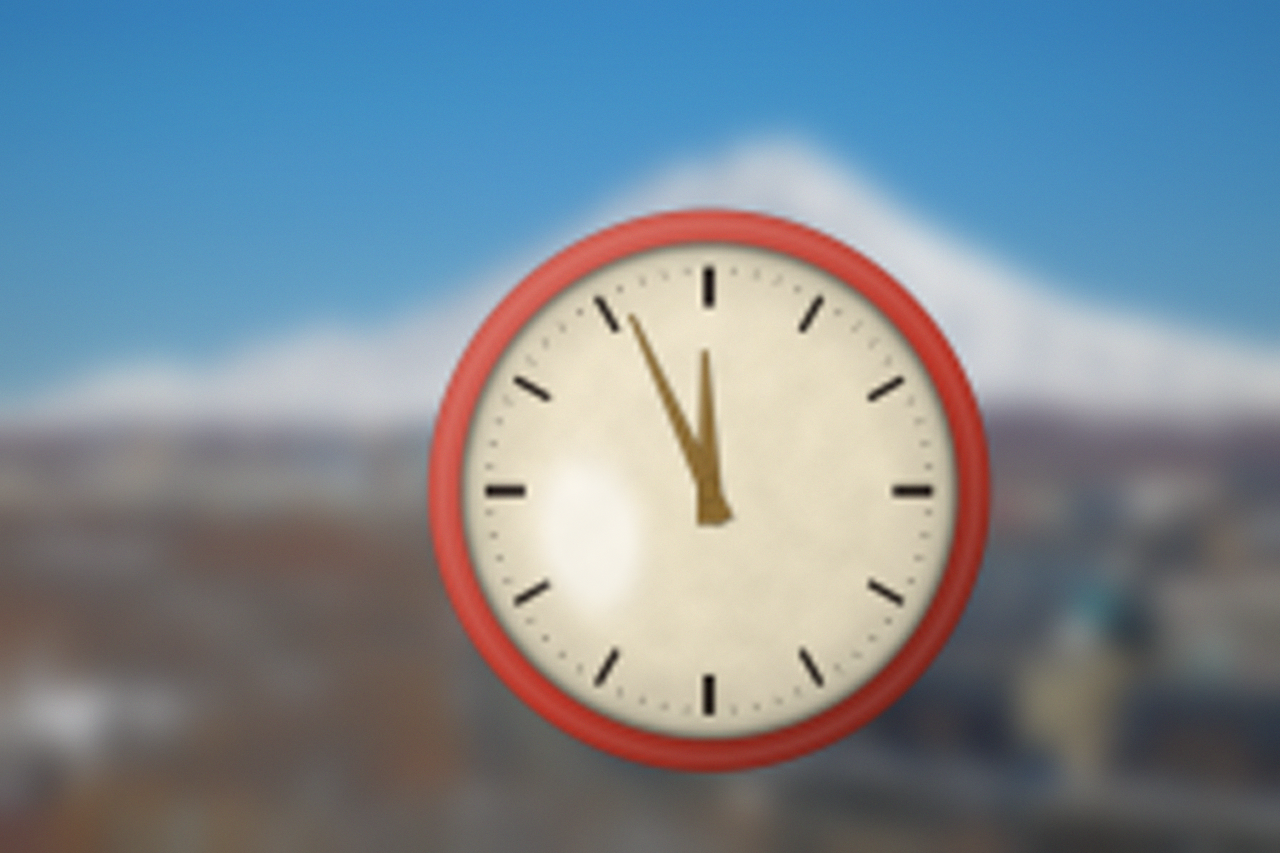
11:56
